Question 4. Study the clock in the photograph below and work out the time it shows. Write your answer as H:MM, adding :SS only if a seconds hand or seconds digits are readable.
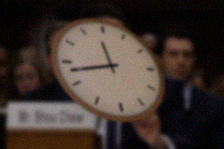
11:43
